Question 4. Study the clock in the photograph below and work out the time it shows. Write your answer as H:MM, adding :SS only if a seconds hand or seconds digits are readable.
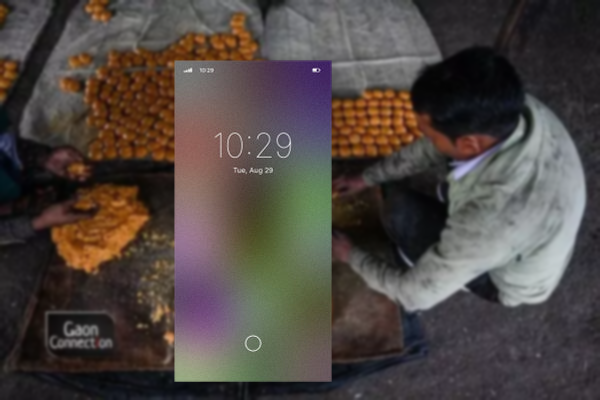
10:29
